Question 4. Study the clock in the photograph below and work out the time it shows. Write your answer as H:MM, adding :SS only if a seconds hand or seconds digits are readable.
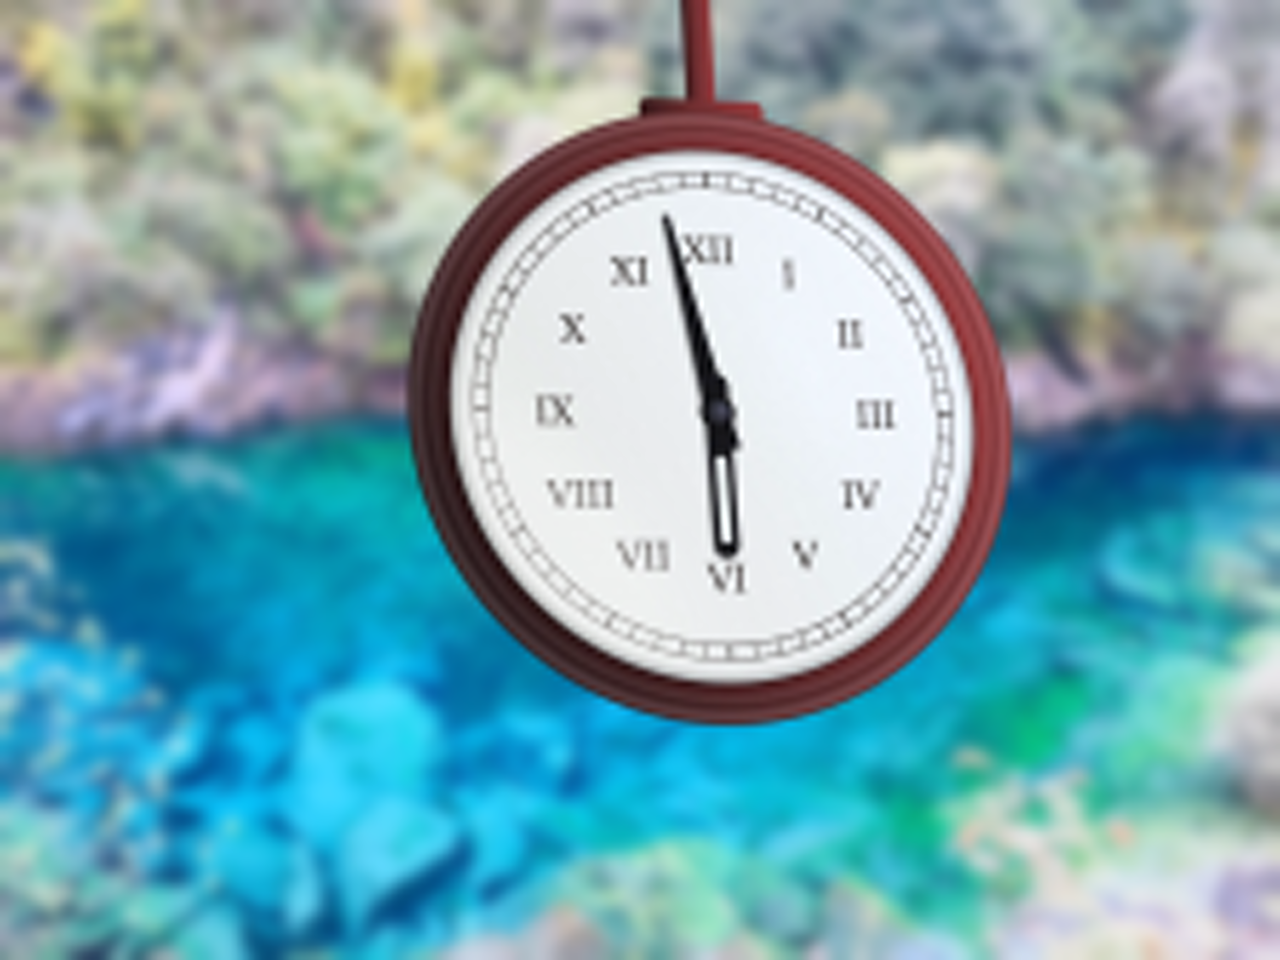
5:58
